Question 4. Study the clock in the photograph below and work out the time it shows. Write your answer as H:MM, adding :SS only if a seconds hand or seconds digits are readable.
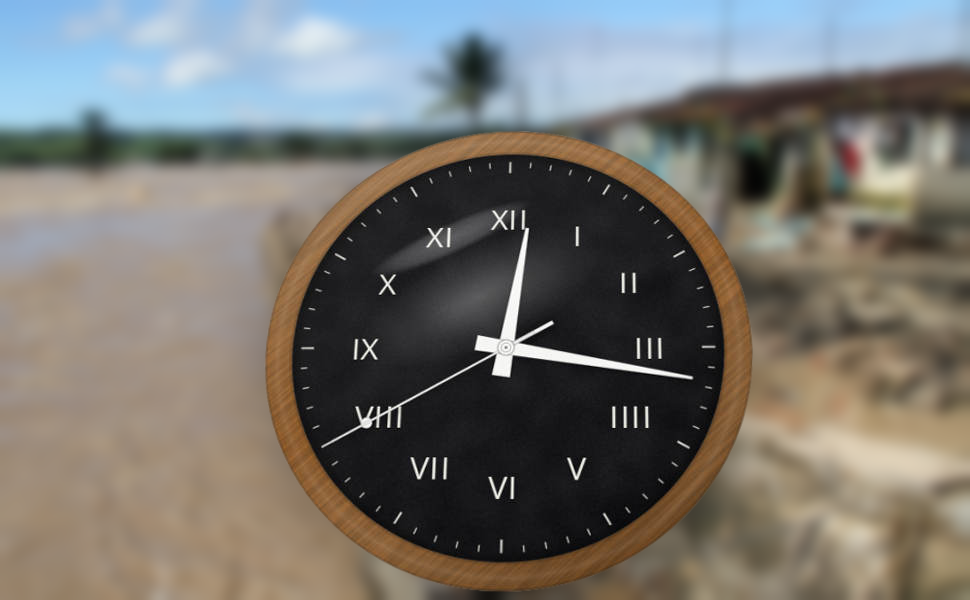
12:16:40
